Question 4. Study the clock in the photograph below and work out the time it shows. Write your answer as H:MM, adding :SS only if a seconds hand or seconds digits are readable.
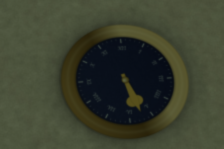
5:27
